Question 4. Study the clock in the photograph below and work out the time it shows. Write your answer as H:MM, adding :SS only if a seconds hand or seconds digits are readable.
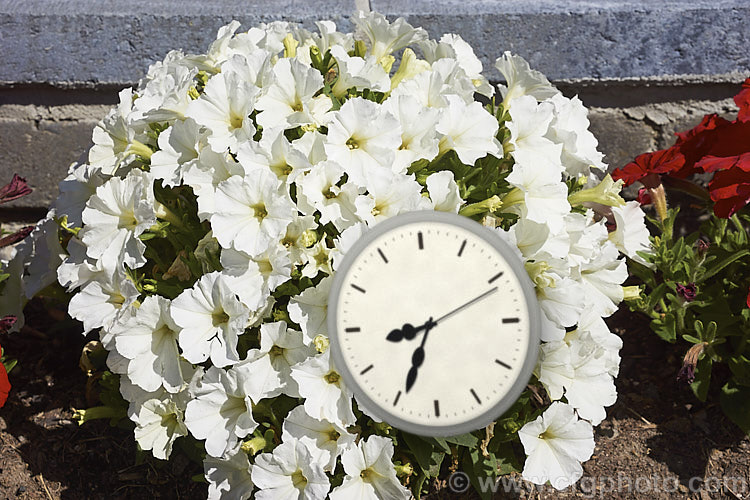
8:34:11
